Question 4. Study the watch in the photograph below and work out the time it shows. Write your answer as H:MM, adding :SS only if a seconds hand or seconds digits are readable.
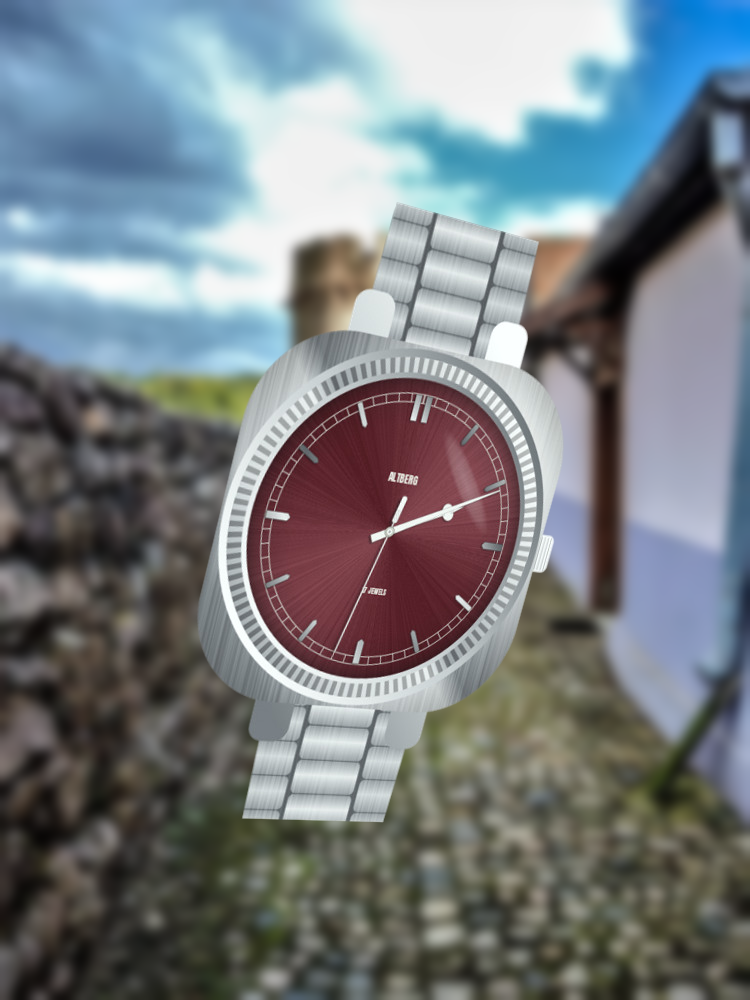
2:10:32
